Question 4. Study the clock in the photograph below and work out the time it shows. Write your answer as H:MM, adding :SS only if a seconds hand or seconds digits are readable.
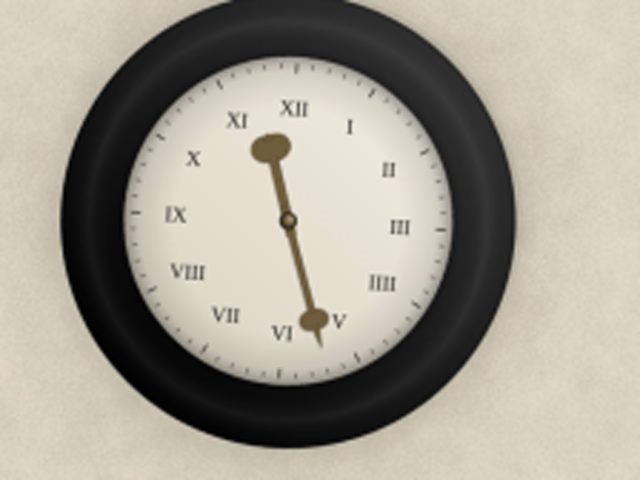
11:27
